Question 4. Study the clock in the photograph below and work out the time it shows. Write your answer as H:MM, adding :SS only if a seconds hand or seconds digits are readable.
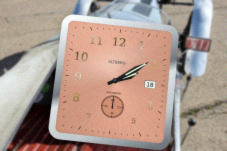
2:09
